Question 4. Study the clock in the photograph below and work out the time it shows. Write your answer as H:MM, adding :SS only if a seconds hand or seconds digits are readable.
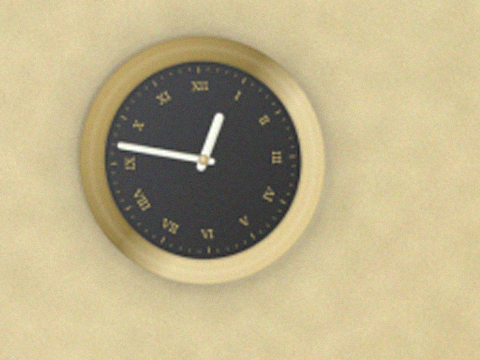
12:47
